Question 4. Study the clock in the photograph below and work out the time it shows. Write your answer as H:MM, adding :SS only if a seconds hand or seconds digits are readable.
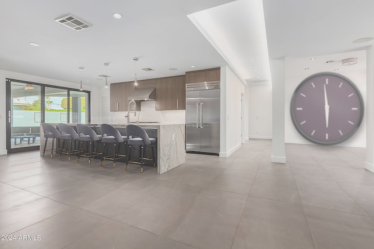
5:59
